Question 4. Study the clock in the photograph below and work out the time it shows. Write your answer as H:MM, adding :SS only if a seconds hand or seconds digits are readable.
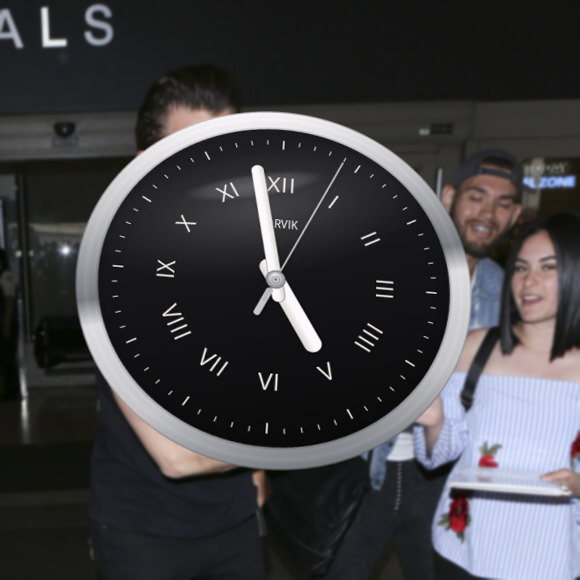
4:58:04
